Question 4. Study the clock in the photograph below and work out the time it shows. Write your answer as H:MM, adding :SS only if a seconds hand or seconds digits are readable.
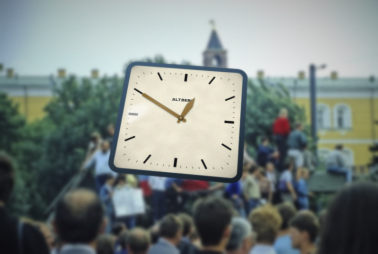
12:50
